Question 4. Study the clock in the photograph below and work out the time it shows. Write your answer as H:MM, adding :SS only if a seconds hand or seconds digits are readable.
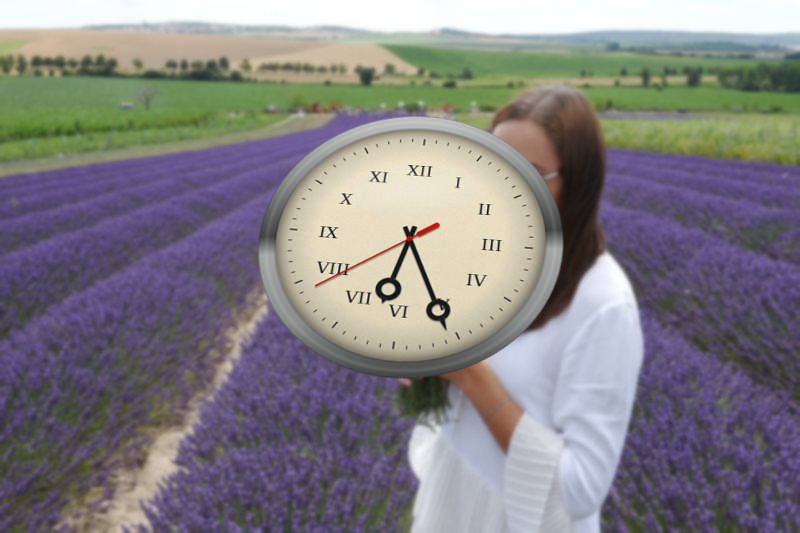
6:25:39
